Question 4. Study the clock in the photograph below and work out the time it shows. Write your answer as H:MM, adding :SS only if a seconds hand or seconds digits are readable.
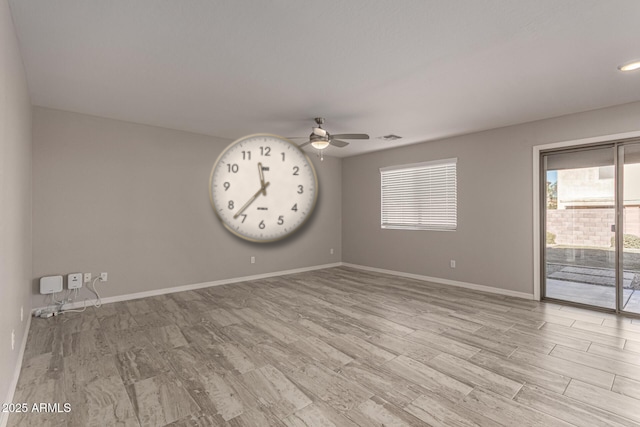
11:37
